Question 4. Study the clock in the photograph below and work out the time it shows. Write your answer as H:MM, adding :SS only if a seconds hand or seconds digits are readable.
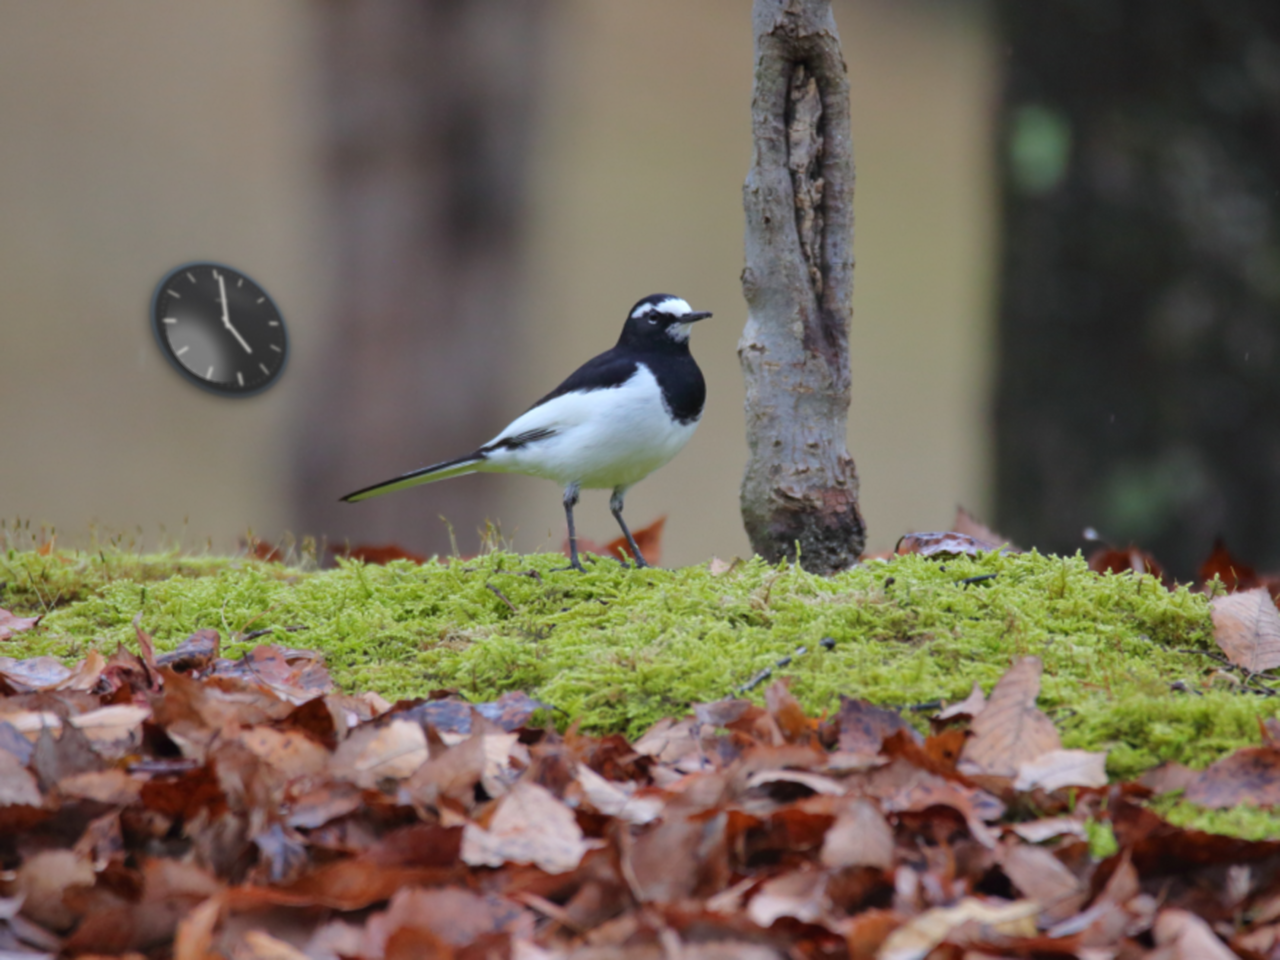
5:01
